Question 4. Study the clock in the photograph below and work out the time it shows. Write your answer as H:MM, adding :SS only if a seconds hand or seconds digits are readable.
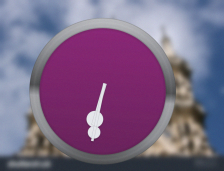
6:32
